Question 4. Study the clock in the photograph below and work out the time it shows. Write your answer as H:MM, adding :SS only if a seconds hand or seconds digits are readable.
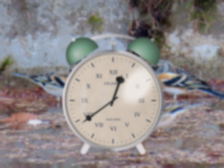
12:39
